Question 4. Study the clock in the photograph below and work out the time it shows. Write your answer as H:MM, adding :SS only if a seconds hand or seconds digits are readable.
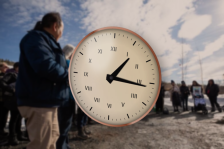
1:16
